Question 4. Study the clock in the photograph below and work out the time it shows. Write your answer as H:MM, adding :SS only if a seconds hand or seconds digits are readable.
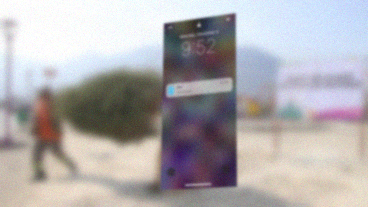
9:52
